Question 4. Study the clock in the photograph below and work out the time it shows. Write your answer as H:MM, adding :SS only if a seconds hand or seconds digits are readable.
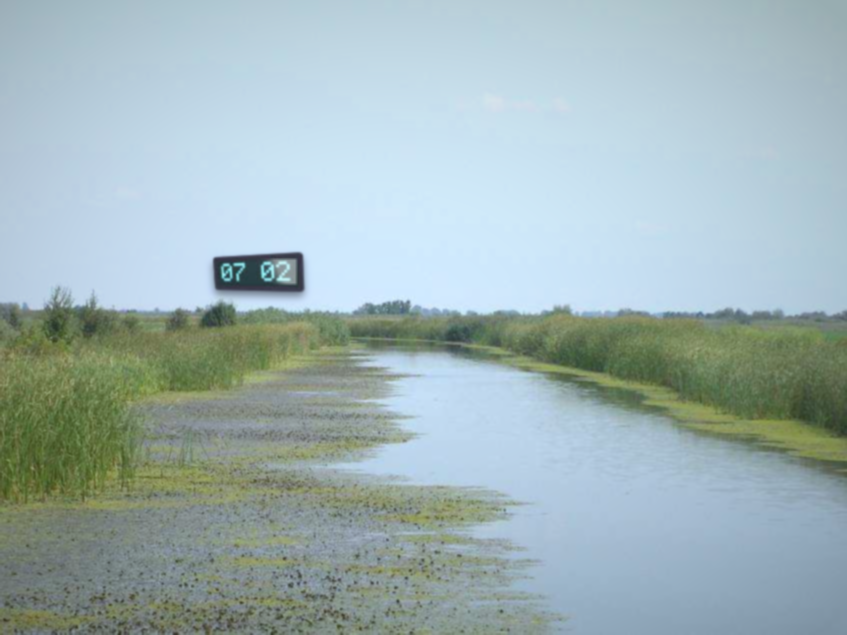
7:02
